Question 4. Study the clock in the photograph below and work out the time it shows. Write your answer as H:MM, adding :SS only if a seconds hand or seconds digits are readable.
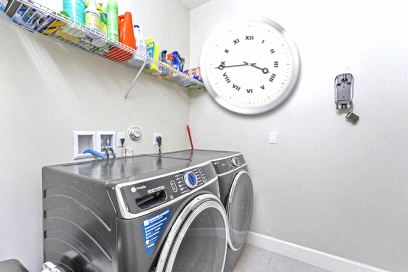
3:44
